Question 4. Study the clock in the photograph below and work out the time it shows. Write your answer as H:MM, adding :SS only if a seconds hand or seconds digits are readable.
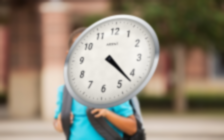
4:22
